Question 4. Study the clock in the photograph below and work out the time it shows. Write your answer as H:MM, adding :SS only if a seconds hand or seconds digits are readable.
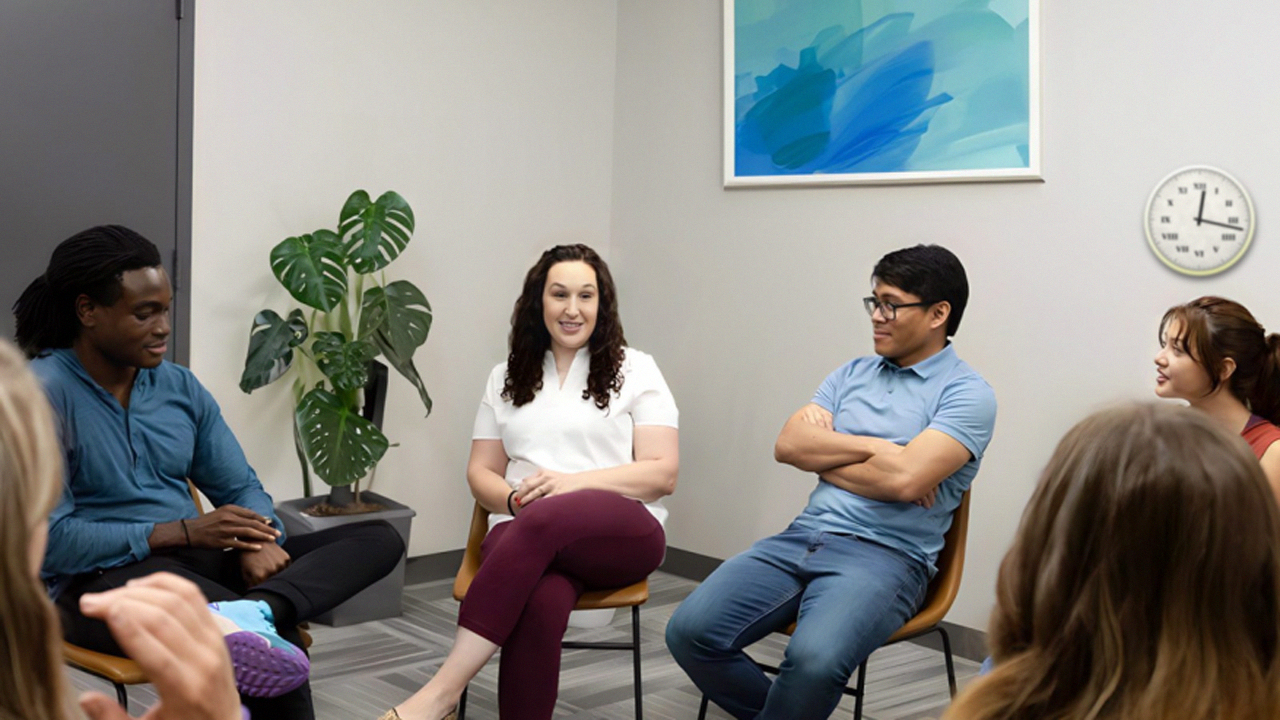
12:17
